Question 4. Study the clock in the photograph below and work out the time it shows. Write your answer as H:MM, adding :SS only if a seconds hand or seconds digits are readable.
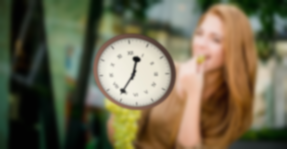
12:36
